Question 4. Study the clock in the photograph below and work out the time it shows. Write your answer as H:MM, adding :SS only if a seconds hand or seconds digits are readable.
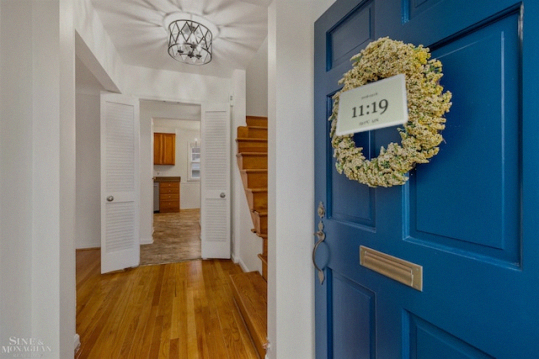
11:19
